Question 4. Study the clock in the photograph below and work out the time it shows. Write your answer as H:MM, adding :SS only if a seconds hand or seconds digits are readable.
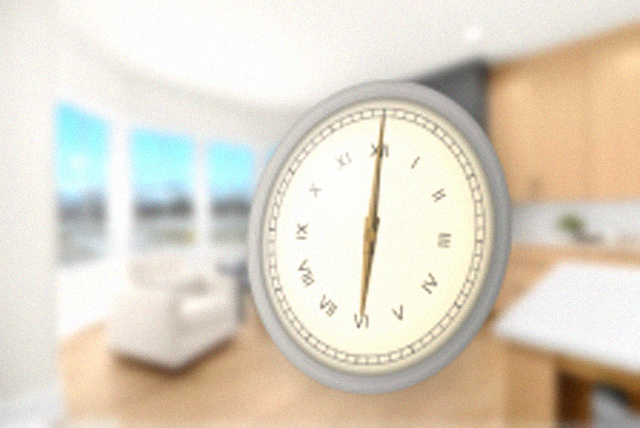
6:00
